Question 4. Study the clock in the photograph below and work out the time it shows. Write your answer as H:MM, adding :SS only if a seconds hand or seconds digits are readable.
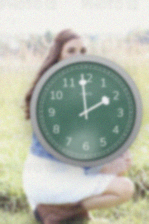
1:59
